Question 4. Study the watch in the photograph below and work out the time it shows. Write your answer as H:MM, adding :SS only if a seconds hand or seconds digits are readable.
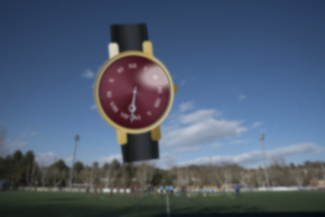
6:32
